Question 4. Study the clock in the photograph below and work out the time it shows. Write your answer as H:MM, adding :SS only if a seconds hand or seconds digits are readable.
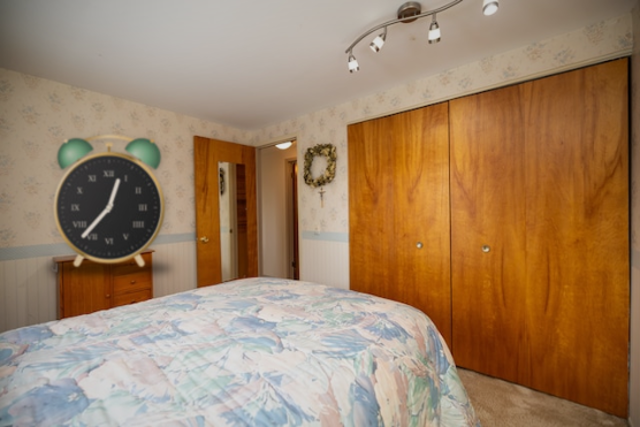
12:37
